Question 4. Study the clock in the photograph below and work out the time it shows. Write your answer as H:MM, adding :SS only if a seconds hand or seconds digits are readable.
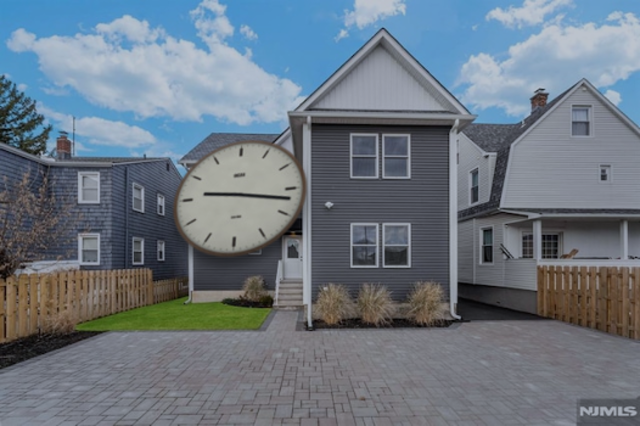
9:17
